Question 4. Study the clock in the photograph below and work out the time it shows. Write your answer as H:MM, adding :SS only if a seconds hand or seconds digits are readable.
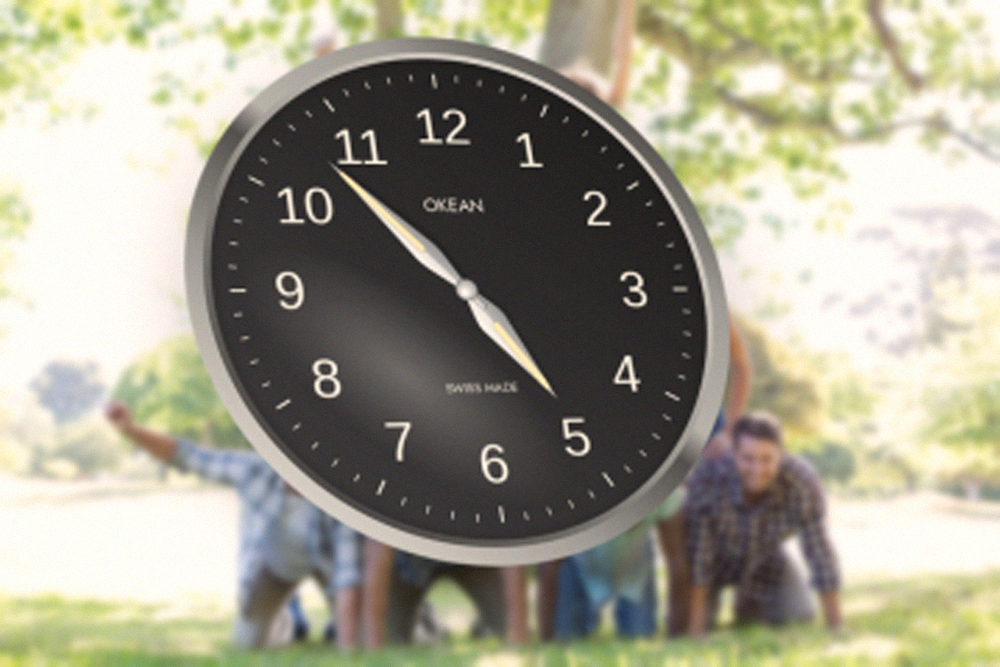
4:53
